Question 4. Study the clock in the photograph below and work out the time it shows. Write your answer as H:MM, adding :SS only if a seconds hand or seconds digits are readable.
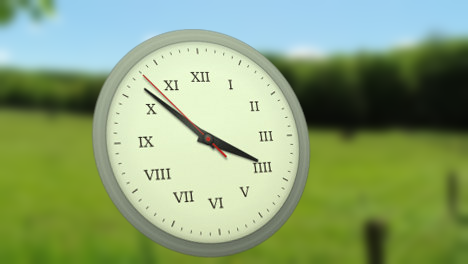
3:51:53
